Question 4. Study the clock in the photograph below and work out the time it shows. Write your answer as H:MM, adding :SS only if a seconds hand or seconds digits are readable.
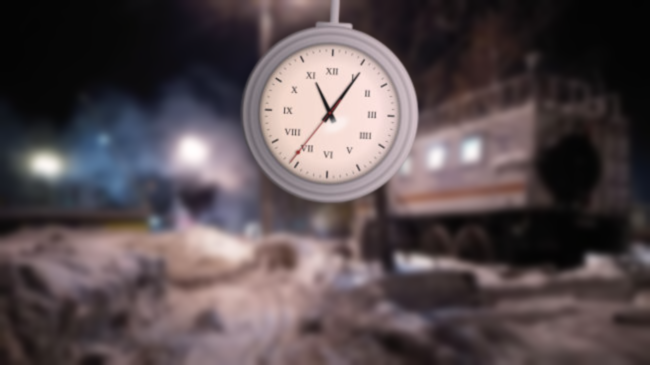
11:05:36
